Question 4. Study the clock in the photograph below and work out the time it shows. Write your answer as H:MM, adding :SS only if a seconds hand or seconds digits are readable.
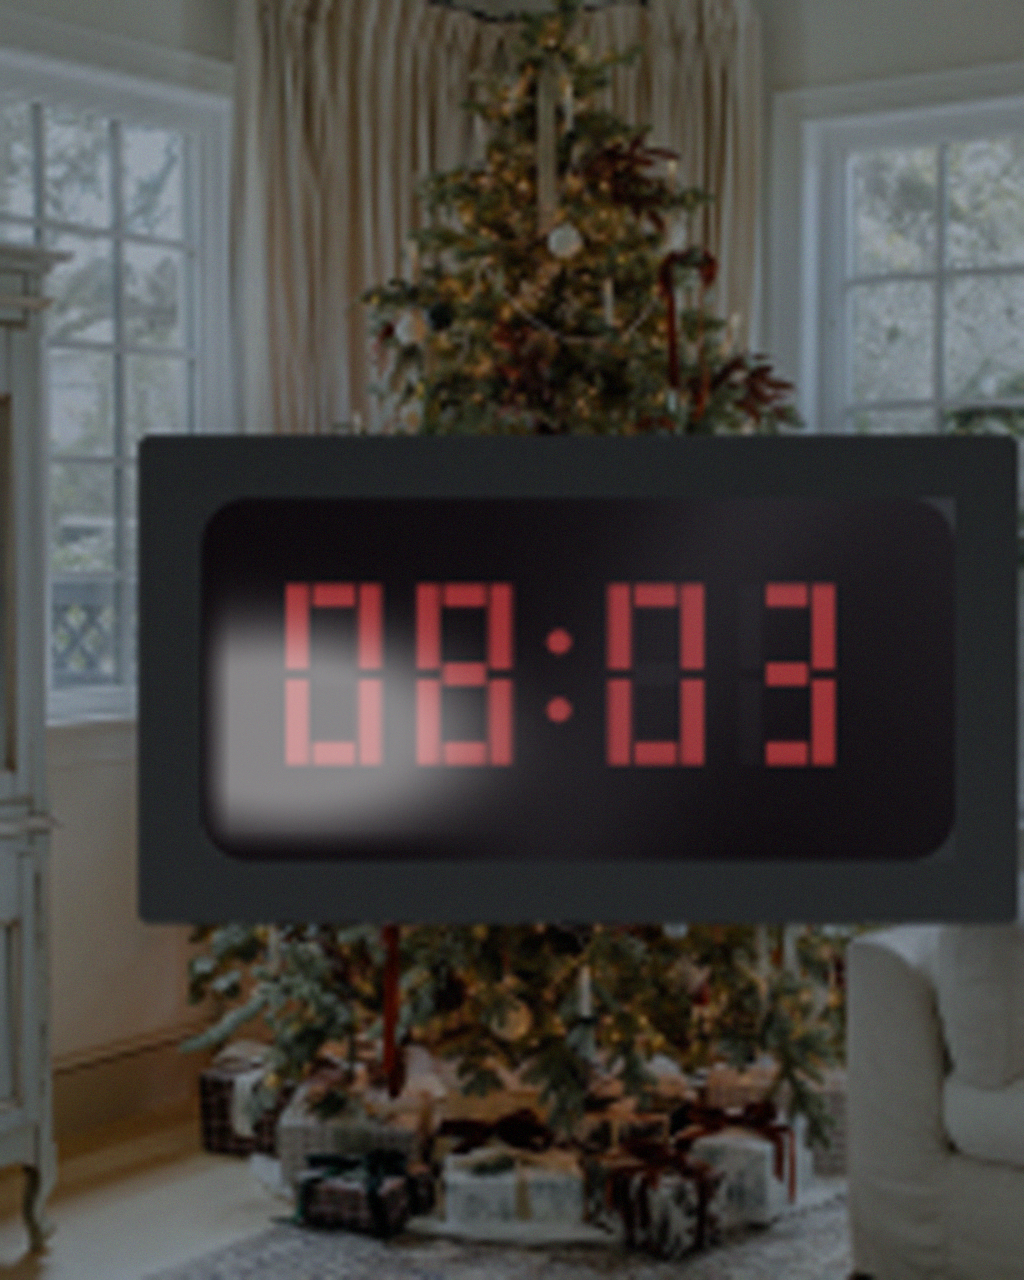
8:03
